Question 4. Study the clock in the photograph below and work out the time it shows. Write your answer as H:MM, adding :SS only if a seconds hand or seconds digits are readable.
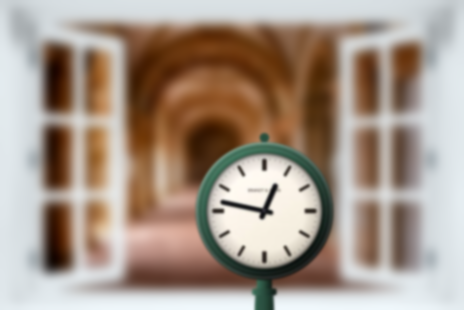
12:47
